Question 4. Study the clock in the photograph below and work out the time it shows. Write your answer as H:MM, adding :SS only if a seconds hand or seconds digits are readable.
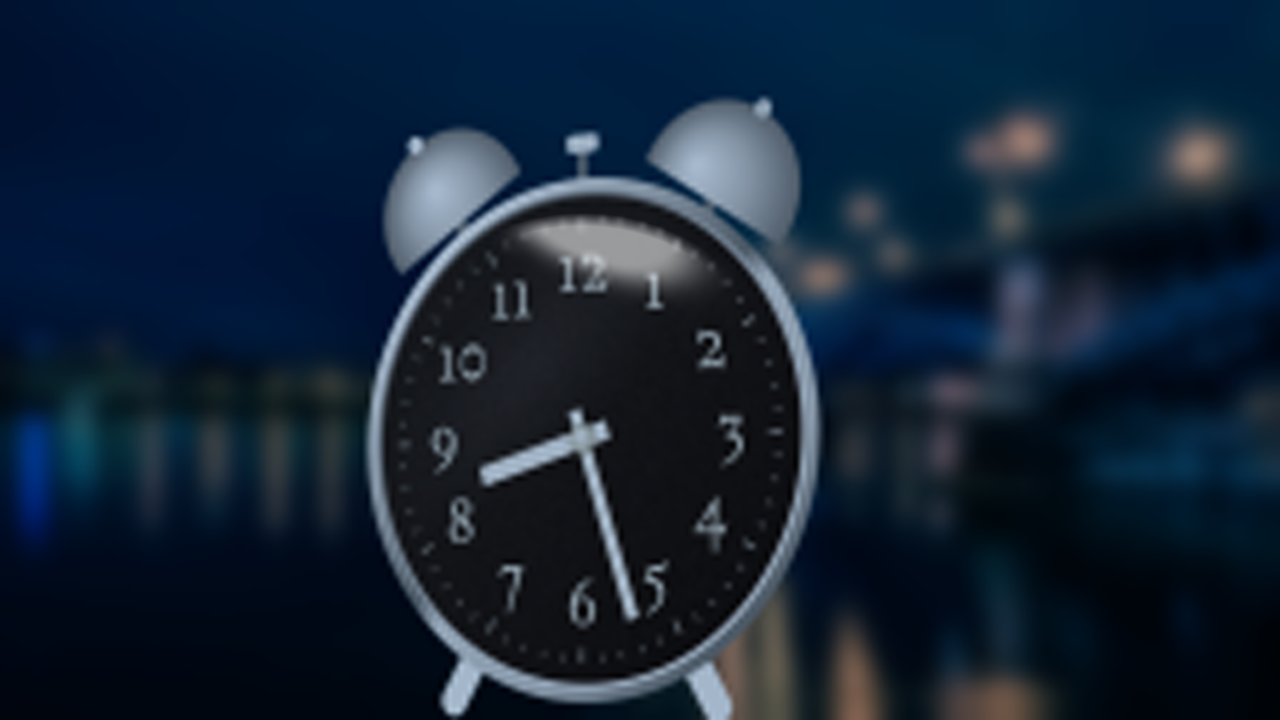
8:27
